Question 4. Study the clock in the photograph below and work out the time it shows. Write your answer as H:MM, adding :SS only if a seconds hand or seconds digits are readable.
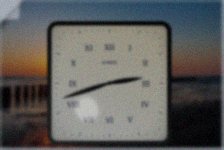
2:42
